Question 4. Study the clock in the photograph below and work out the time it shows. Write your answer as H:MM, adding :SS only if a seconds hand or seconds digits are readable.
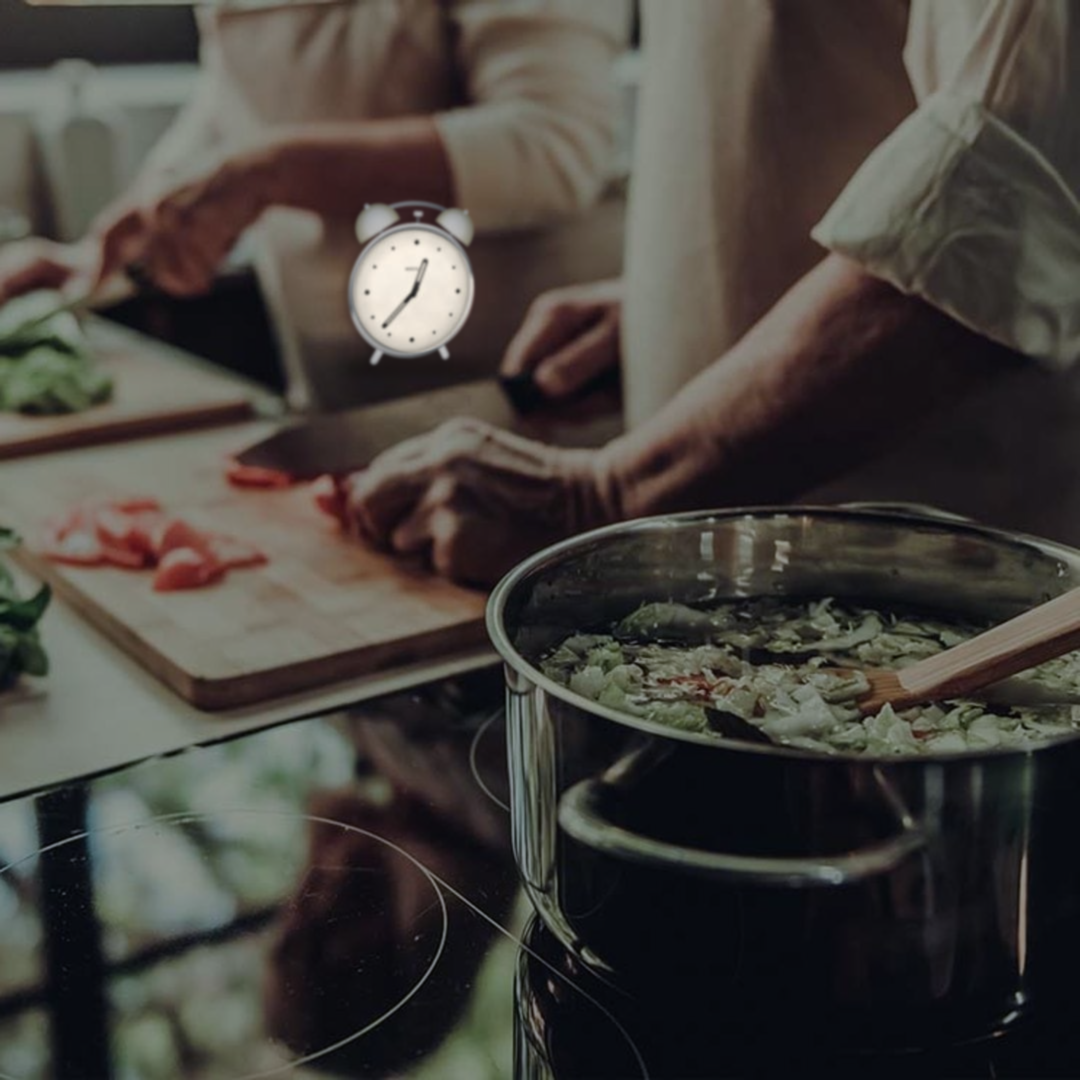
12:37
